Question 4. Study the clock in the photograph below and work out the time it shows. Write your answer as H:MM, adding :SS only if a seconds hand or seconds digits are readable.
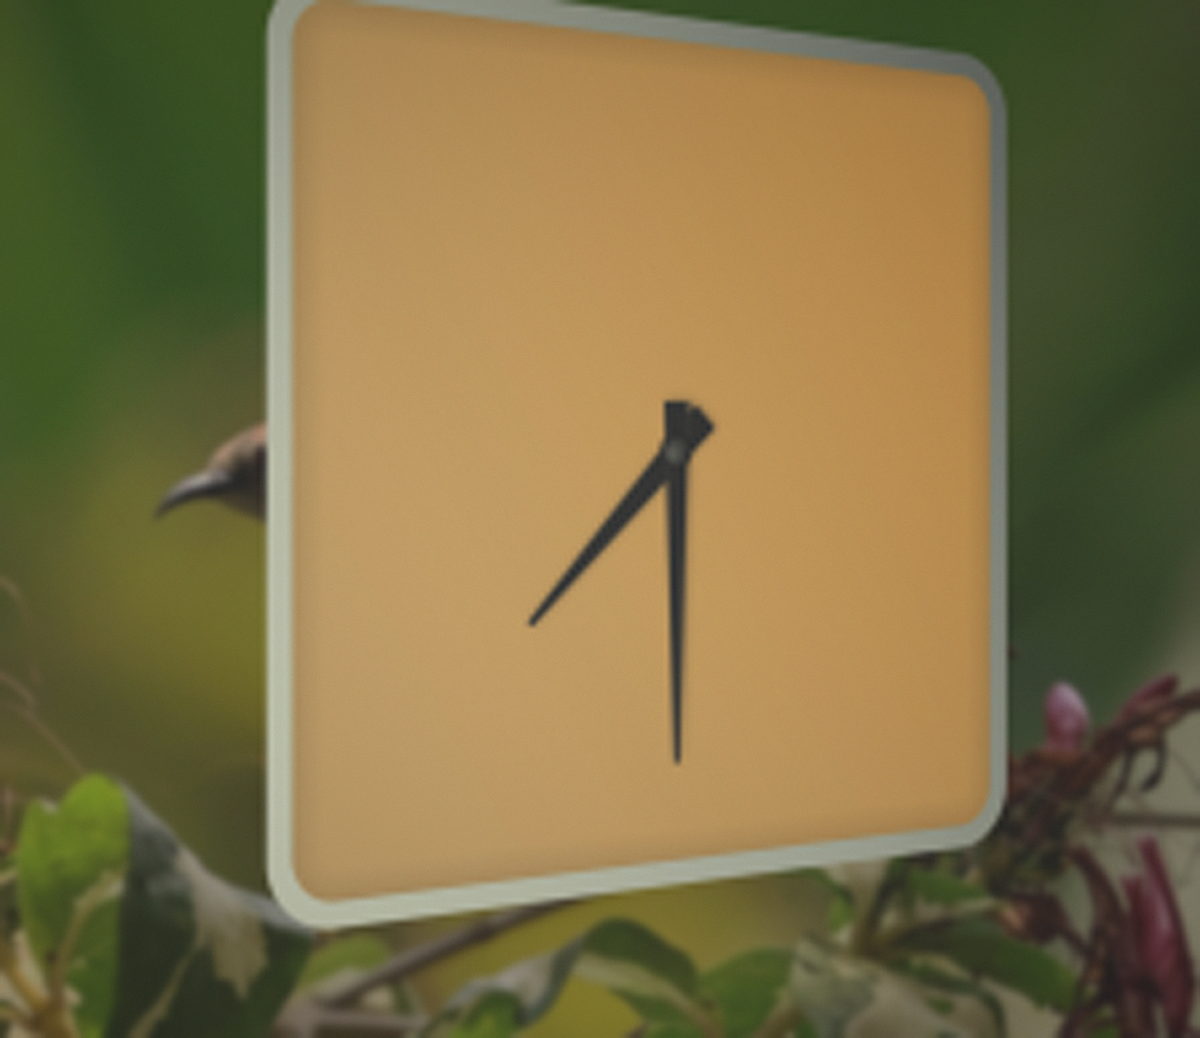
7:30
